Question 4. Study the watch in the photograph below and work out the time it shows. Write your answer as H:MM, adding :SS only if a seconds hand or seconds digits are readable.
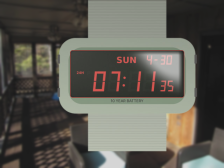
7:11:35
